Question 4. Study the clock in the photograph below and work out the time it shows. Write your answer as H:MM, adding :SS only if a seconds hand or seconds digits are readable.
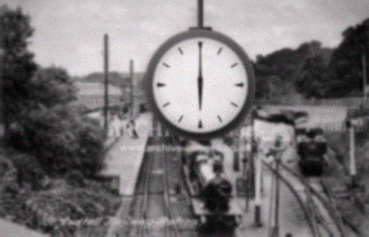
6:00
